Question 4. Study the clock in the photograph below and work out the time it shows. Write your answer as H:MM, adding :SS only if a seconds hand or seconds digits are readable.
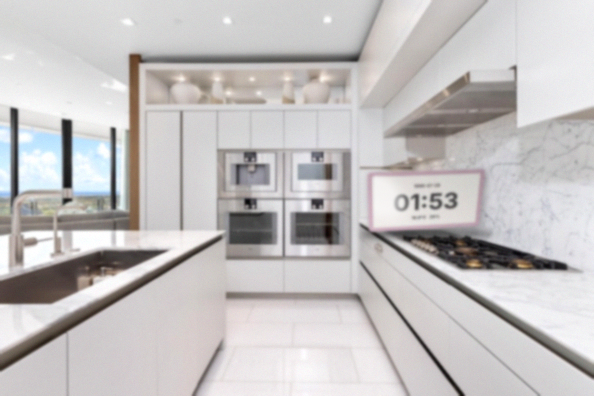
1:53
